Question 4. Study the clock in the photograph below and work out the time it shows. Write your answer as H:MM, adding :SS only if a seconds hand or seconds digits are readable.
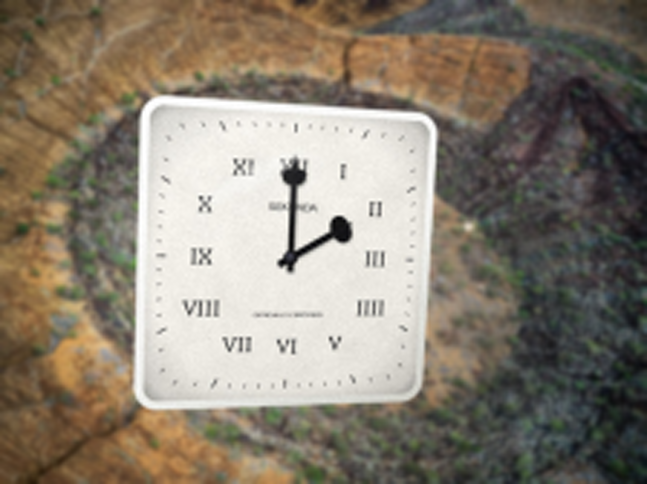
2:00
